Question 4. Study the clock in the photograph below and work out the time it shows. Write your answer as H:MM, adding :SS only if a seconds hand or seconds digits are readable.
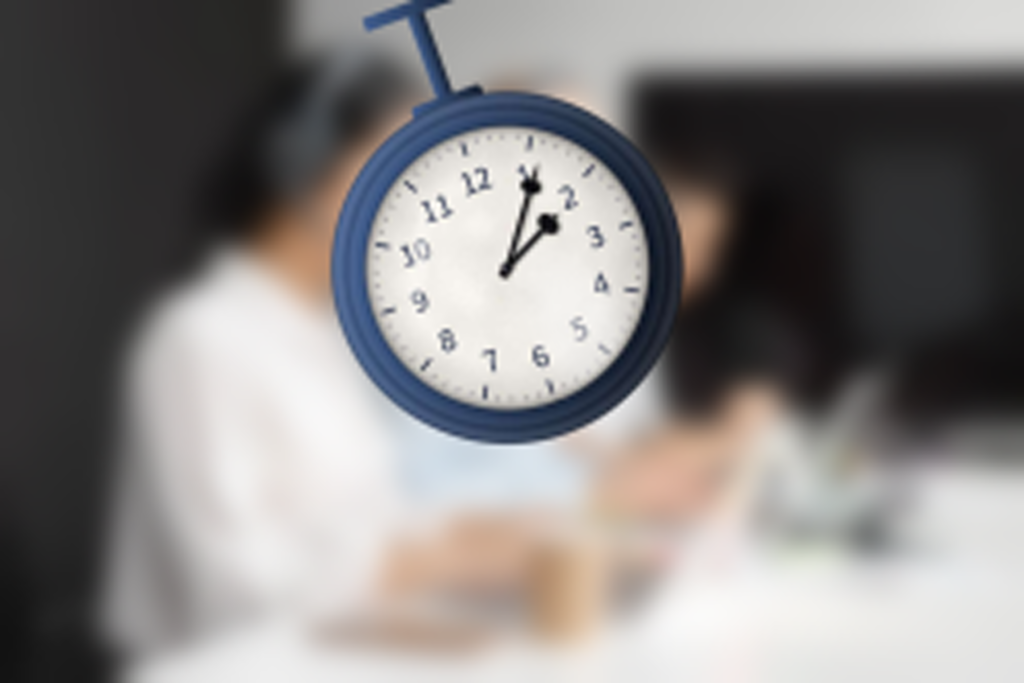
2:06
